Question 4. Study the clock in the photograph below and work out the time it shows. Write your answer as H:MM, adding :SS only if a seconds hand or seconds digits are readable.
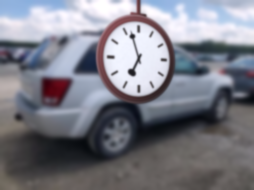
6:57
